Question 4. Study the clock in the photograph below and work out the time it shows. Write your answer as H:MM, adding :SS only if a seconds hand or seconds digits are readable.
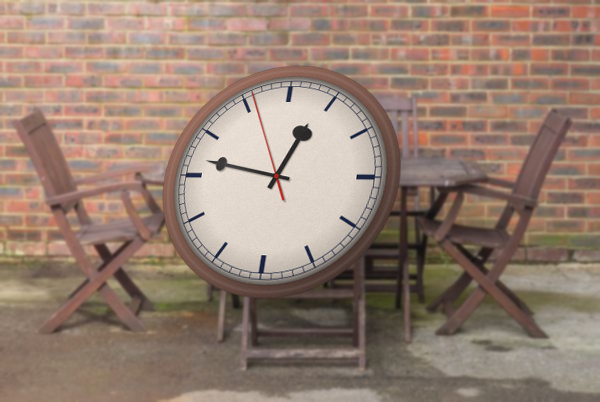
12:46:56
